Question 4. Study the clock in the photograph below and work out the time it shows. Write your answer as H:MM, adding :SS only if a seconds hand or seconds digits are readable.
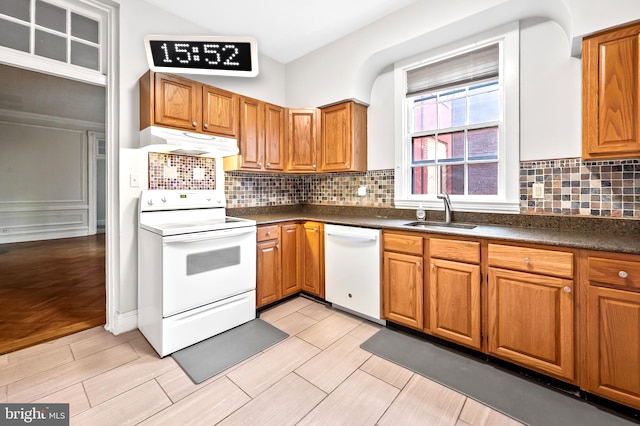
15:52
